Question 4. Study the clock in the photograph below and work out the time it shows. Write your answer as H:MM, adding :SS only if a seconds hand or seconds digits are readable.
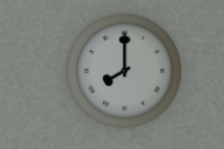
8:00
